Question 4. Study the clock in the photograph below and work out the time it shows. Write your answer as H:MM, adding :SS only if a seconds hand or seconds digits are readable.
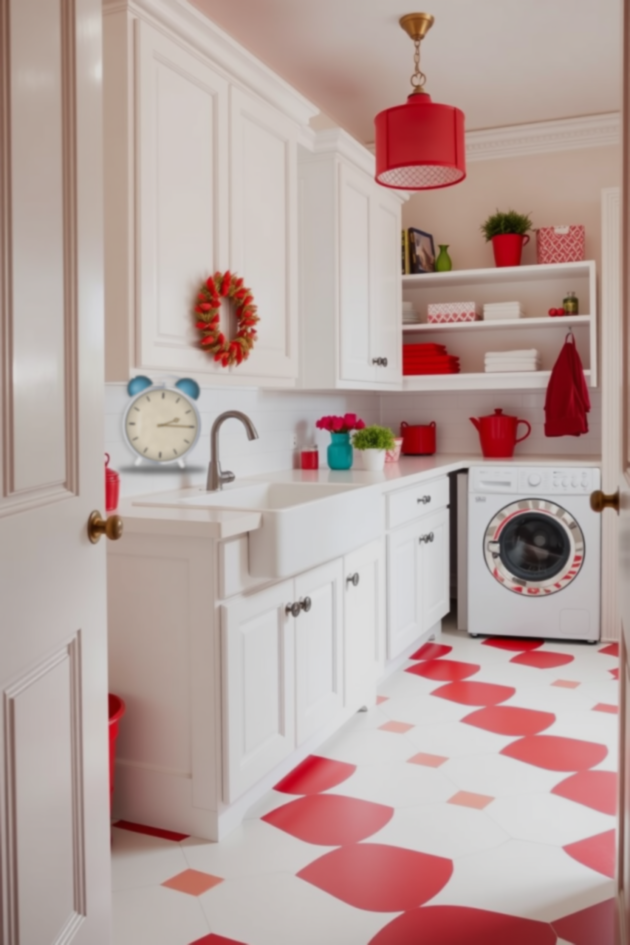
2:15
